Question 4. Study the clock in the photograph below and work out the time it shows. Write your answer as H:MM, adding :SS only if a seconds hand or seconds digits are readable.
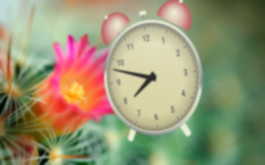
7:48
